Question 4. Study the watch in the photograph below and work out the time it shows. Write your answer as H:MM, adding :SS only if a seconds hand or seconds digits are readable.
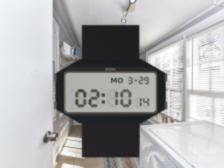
2:10:14
